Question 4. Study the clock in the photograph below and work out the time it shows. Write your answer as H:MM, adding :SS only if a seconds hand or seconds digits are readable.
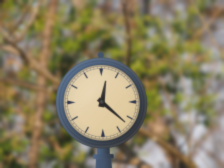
12:22
